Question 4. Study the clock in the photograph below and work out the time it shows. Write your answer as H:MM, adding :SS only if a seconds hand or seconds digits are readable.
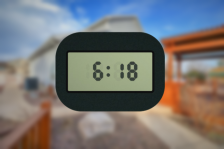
6:18
